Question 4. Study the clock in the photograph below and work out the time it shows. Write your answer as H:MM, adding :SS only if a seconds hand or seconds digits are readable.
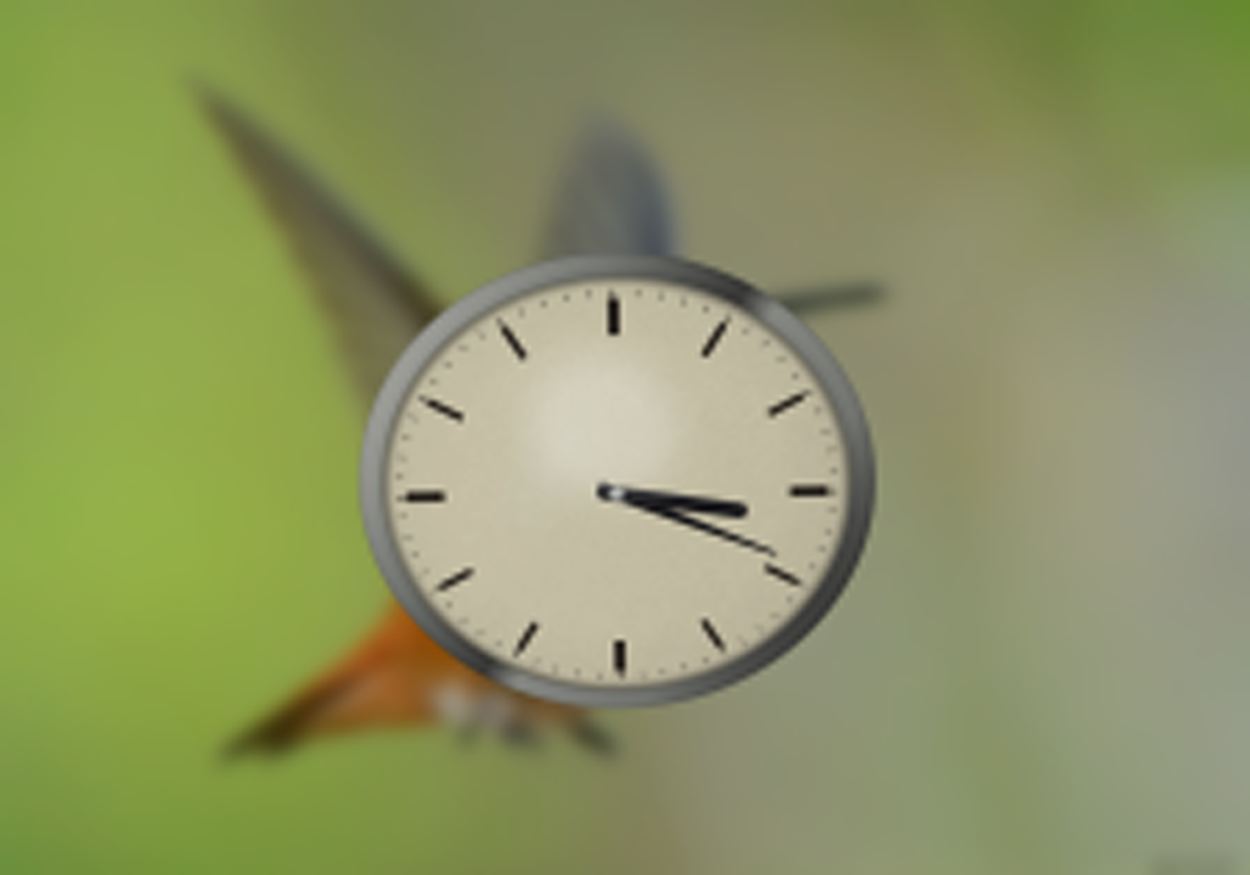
3:19
